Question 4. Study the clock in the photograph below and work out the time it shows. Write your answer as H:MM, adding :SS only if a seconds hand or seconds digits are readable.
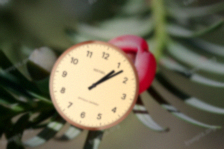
1:07
